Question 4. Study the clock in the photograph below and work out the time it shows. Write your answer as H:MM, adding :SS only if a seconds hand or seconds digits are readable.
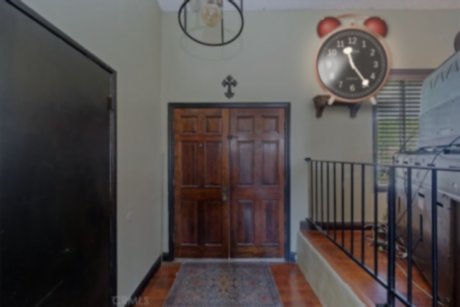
11:24
